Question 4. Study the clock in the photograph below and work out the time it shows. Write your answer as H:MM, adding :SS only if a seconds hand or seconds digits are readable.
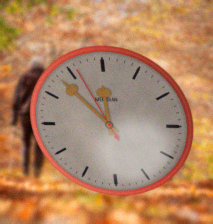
11:52:56
